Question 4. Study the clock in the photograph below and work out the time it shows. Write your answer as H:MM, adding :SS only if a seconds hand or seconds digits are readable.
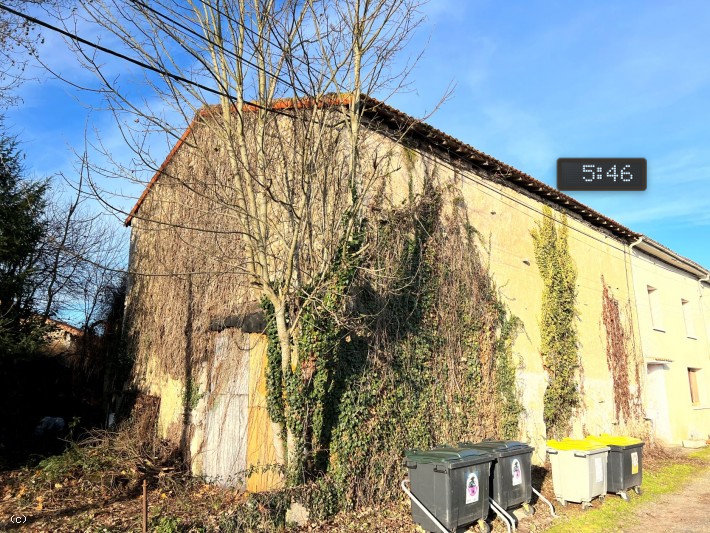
5:46
